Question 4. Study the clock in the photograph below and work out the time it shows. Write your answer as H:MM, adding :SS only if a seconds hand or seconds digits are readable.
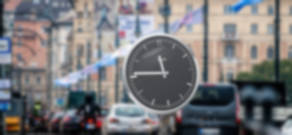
11:46
